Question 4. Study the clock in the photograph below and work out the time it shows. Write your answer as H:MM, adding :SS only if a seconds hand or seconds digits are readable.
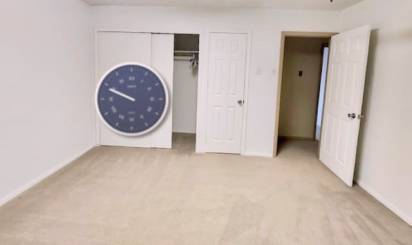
9:49
